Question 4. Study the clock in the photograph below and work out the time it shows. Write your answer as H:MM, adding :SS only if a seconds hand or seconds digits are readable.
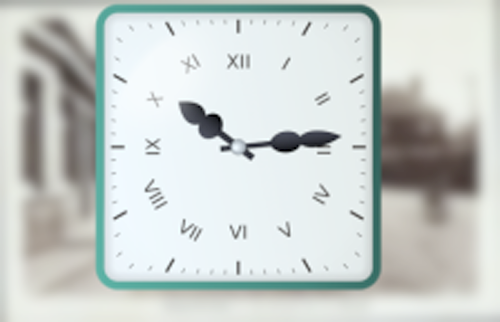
10:14
